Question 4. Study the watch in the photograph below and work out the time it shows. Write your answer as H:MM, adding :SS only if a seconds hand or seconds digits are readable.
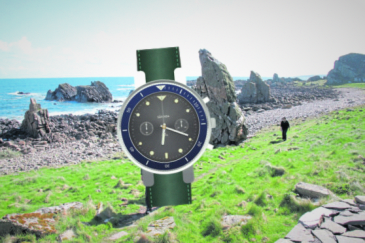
6:19
